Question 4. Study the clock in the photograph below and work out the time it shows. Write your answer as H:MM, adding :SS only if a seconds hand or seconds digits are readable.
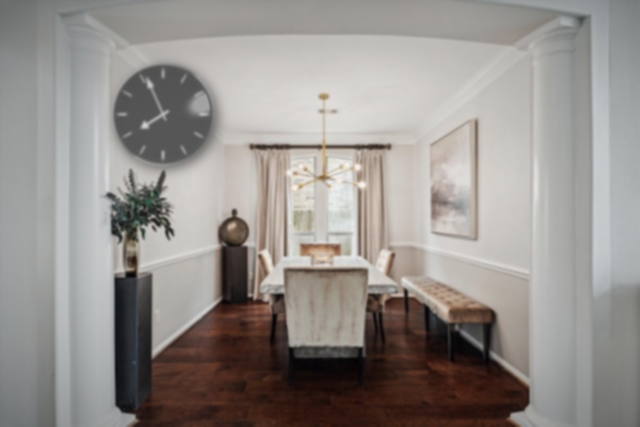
7:56
